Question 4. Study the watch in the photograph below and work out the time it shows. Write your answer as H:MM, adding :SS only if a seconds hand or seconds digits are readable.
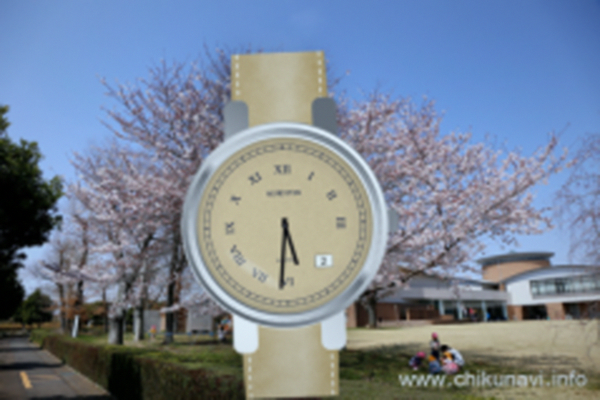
5:31
